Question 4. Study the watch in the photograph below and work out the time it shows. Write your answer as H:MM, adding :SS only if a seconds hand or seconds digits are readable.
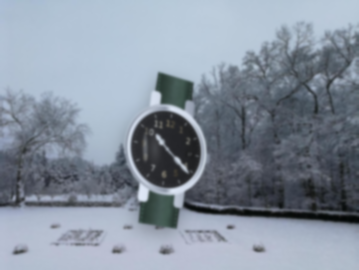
10:21
